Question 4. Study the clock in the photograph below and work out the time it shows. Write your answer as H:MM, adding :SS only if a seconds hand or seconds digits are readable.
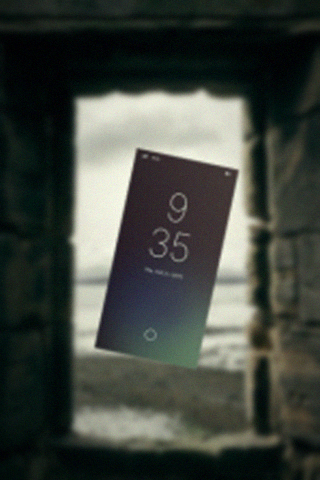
9:35
